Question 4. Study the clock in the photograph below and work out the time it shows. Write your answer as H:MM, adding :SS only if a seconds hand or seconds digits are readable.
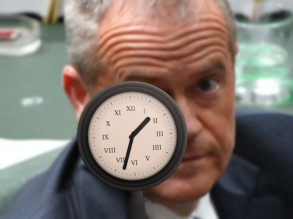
1:33
